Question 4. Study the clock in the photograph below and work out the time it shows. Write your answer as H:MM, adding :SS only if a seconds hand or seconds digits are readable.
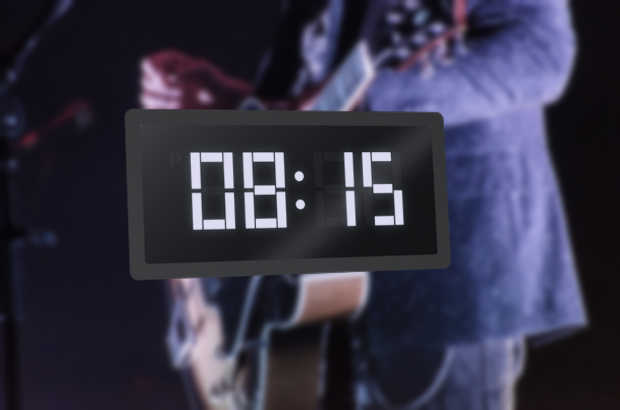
8:15
